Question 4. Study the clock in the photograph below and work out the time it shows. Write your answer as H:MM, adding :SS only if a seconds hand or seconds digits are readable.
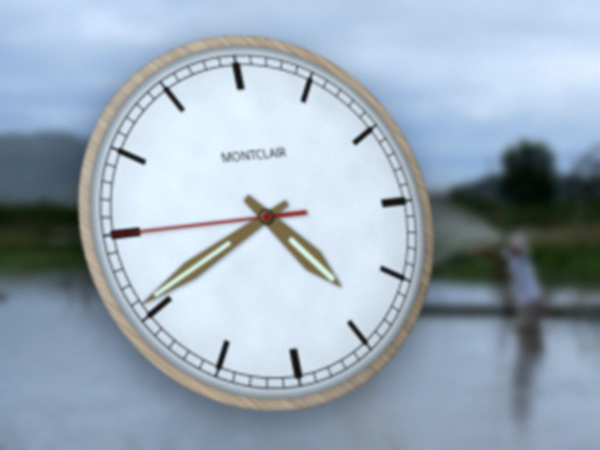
4:40:45
